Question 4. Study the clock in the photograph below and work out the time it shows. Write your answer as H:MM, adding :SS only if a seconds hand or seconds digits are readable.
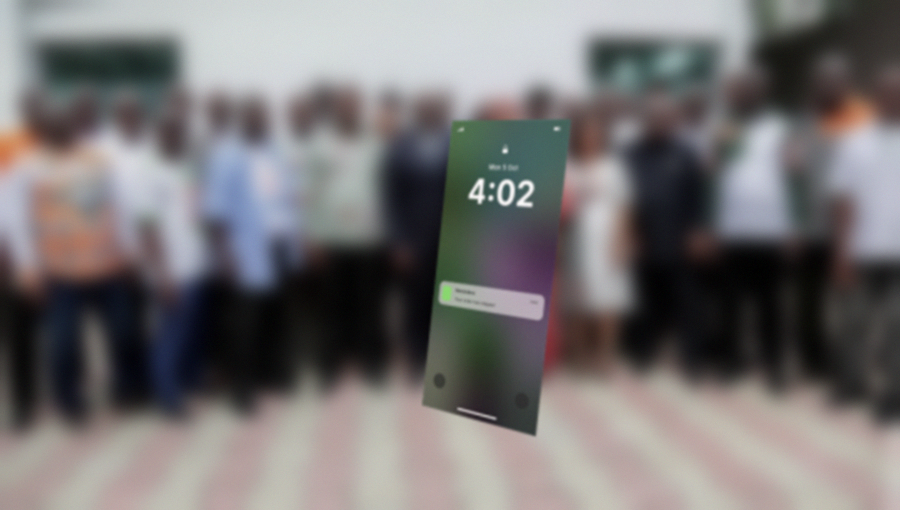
4:02
